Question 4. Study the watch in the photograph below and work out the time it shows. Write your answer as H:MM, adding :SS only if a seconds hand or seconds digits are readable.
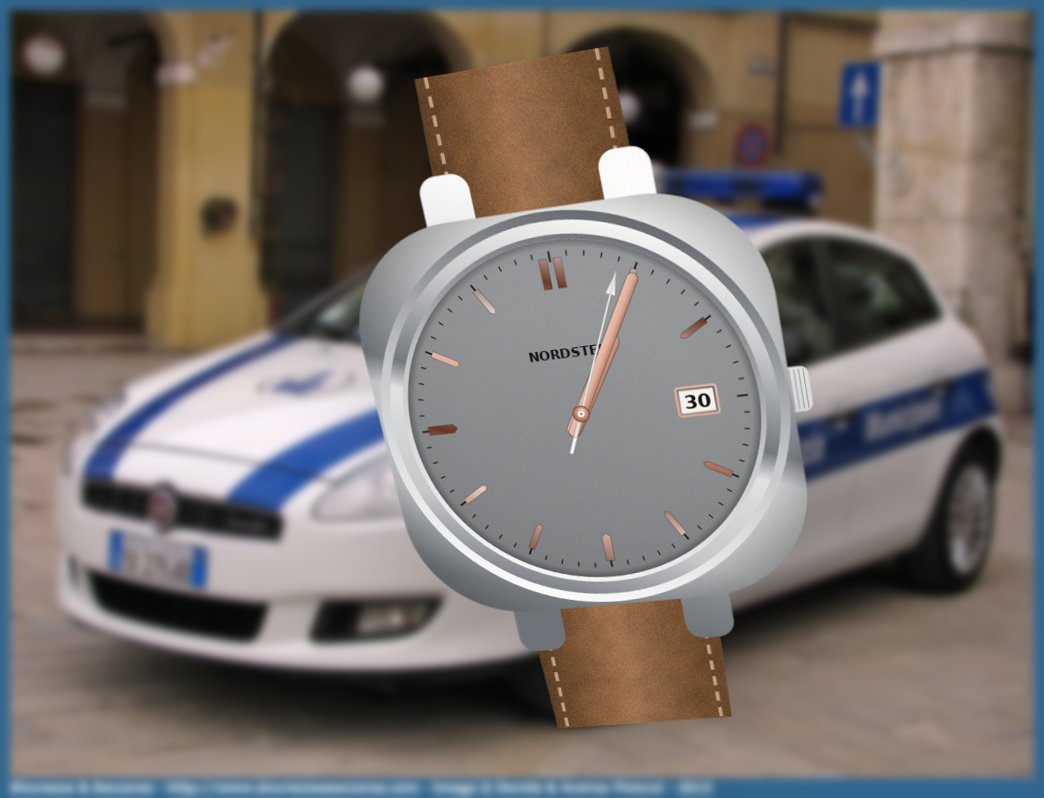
1:05:04
